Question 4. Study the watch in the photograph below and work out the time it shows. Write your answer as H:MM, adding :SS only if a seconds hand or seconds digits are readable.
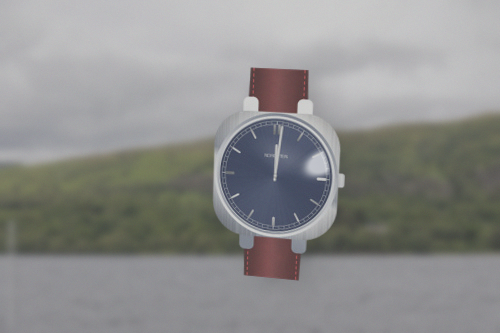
12:01
